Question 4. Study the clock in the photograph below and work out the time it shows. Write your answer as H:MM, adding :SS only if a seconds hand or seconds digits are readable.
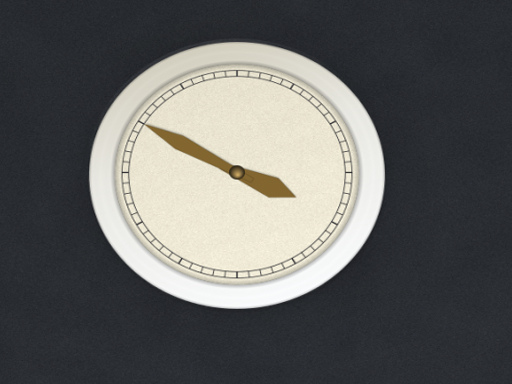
3:50
